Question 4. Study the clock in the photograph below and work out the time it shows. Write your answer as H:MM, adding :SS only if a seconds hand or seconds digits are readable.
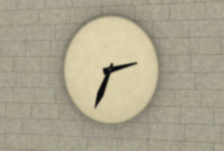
2:34
